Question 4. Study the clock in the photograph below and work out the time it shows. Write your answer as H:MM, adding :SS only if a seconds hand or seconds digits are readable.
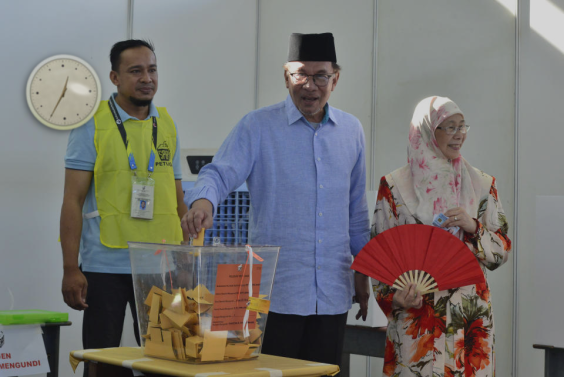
12:35
